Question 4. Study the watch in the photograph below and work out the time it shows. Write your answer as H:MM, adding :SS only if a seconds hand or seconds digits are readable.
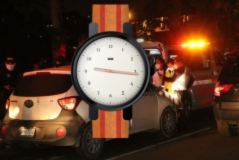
9:16
